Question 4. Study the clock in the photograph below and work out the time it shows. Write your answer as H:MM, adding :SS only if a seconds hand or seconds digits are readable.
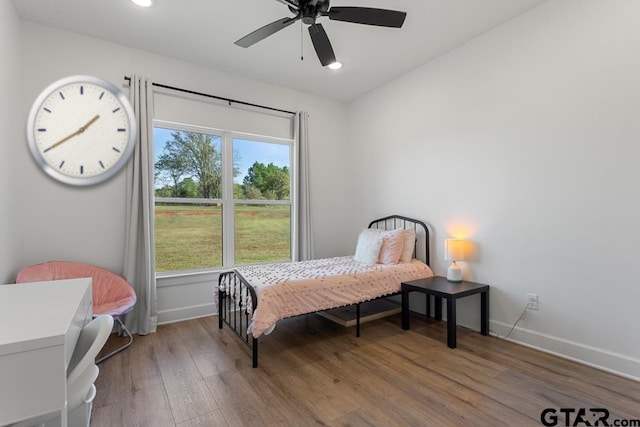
1:40
